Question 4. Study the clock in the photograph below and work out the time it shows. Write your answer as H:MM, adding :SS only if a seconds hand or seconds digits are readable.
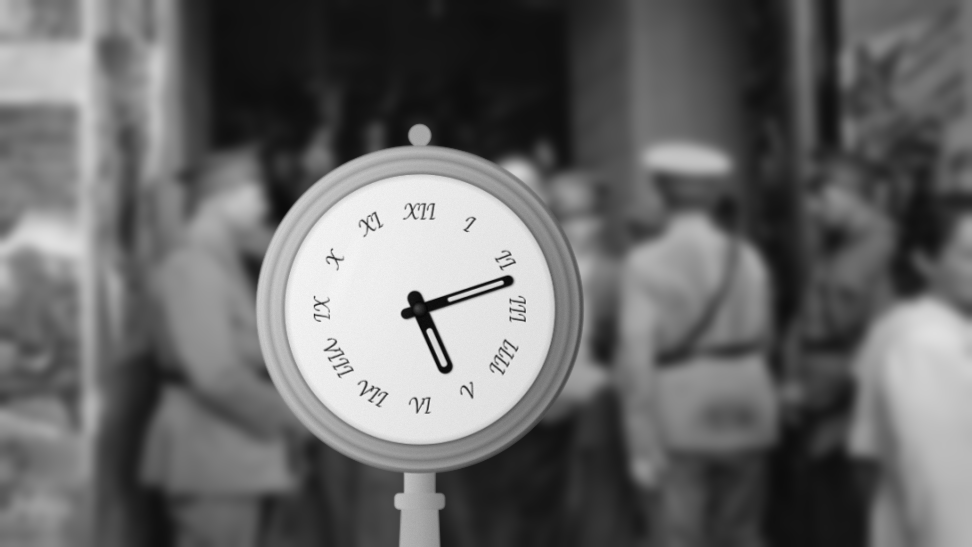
5:12
